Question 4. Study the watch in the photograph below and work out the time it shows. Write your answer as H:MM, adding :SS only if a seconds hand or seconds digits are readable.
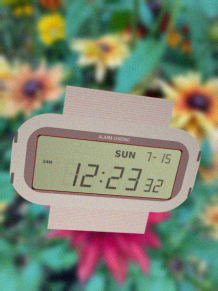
12:23:32
